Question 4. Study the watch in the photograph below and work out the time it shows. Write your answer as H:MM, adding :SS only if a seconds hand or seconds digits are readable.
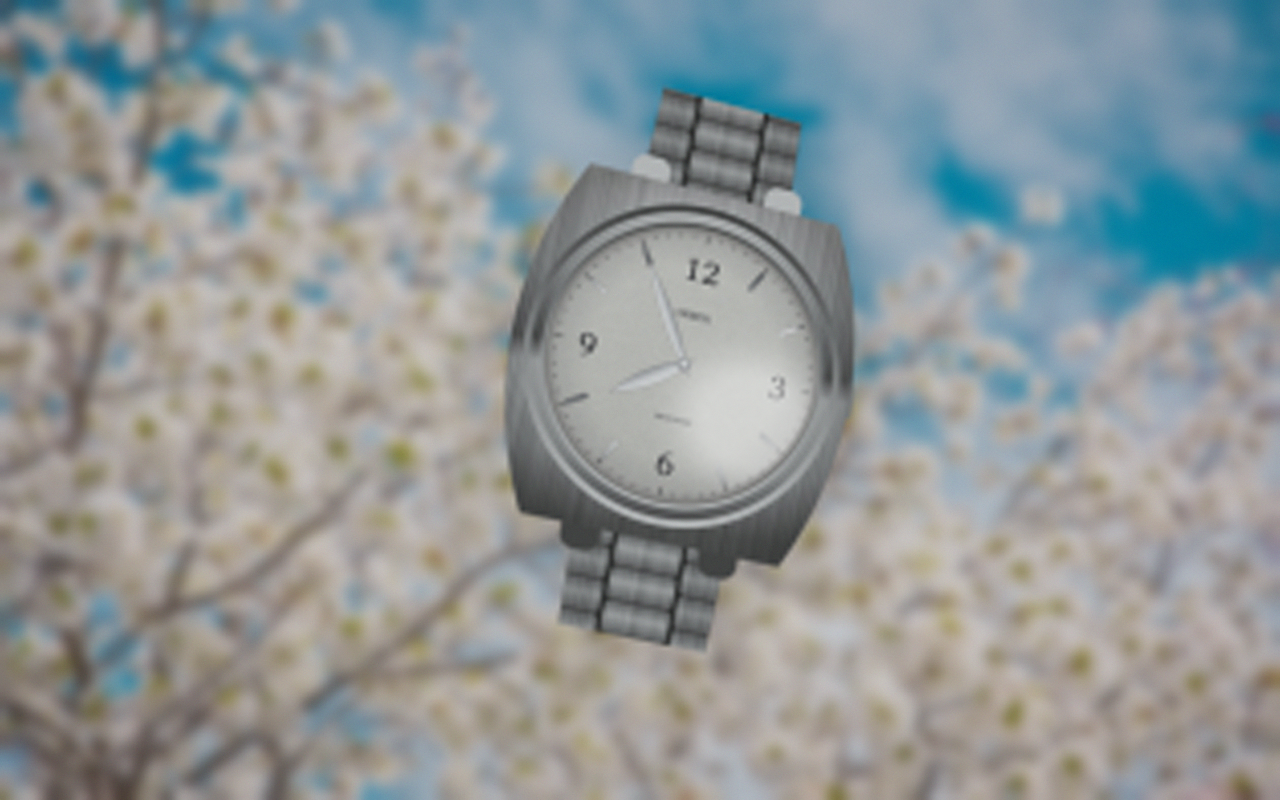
7:55
